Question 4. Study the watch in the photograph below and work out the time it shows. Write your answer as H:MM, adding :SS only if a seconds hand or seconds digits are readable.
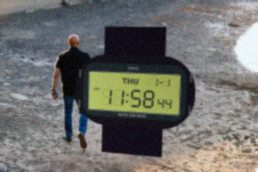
11:58:44
